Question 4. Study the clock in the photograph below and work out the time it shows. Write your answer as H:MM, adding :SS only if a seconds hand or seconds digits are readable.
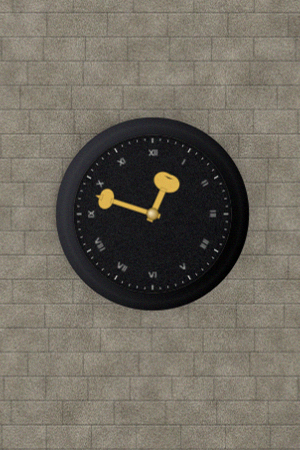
12:48
